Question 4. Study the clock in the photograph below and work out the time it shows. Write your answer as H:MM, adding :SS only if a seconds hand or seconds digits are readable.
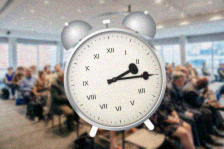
2:15
